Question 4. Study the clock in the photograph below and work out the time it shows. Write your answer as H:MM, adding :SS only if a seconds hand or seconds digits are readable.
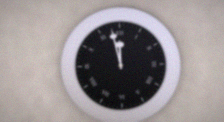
11:58
